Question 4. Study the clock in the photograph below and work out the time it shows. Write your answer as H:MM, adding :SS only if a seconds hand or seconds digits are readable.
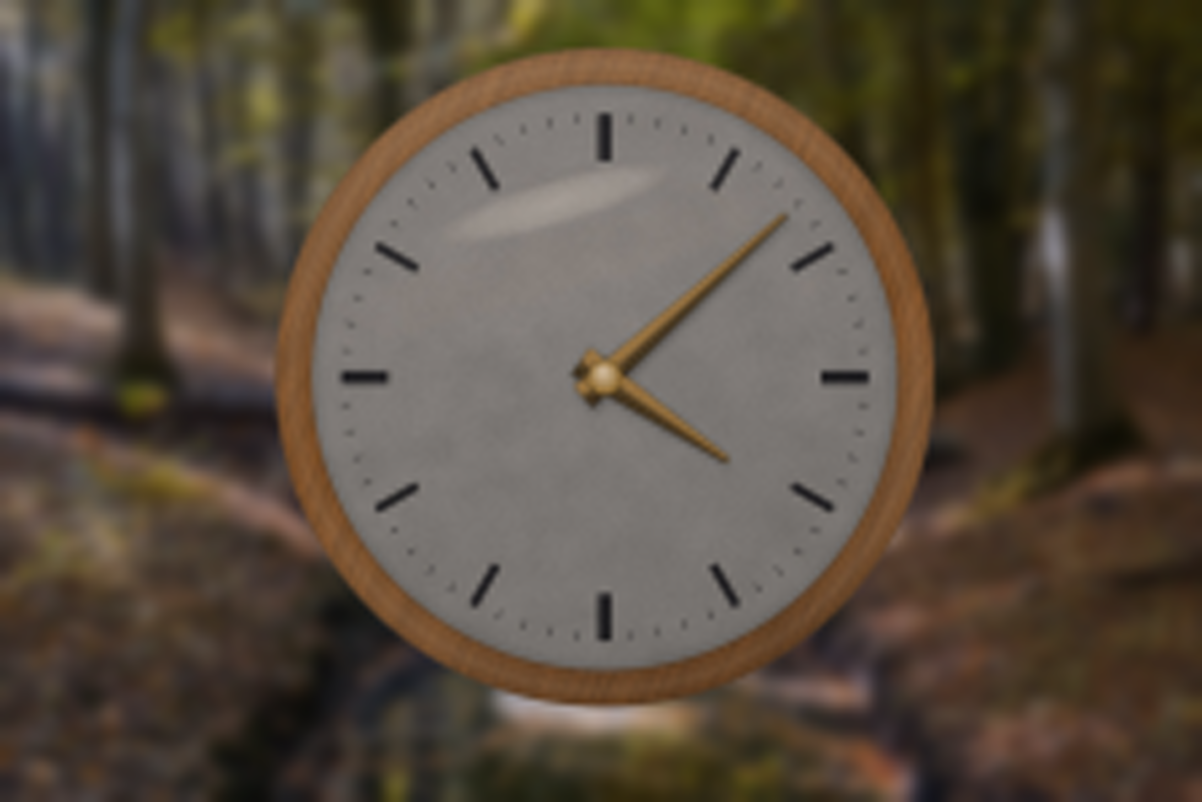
4:08
